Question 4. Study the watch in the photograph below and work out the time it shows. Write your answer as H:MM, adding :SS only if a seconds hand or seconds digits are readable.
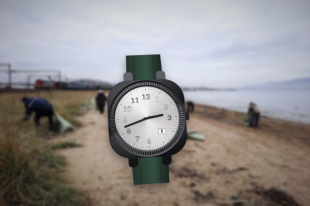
2:42
